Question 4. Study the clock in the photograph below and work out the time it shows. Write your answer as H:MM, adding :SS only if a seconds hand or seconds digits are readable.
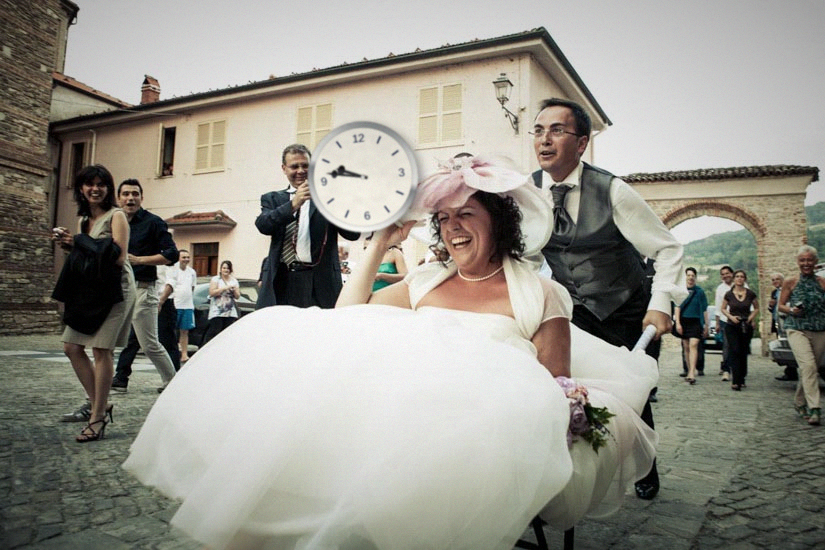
9:47
